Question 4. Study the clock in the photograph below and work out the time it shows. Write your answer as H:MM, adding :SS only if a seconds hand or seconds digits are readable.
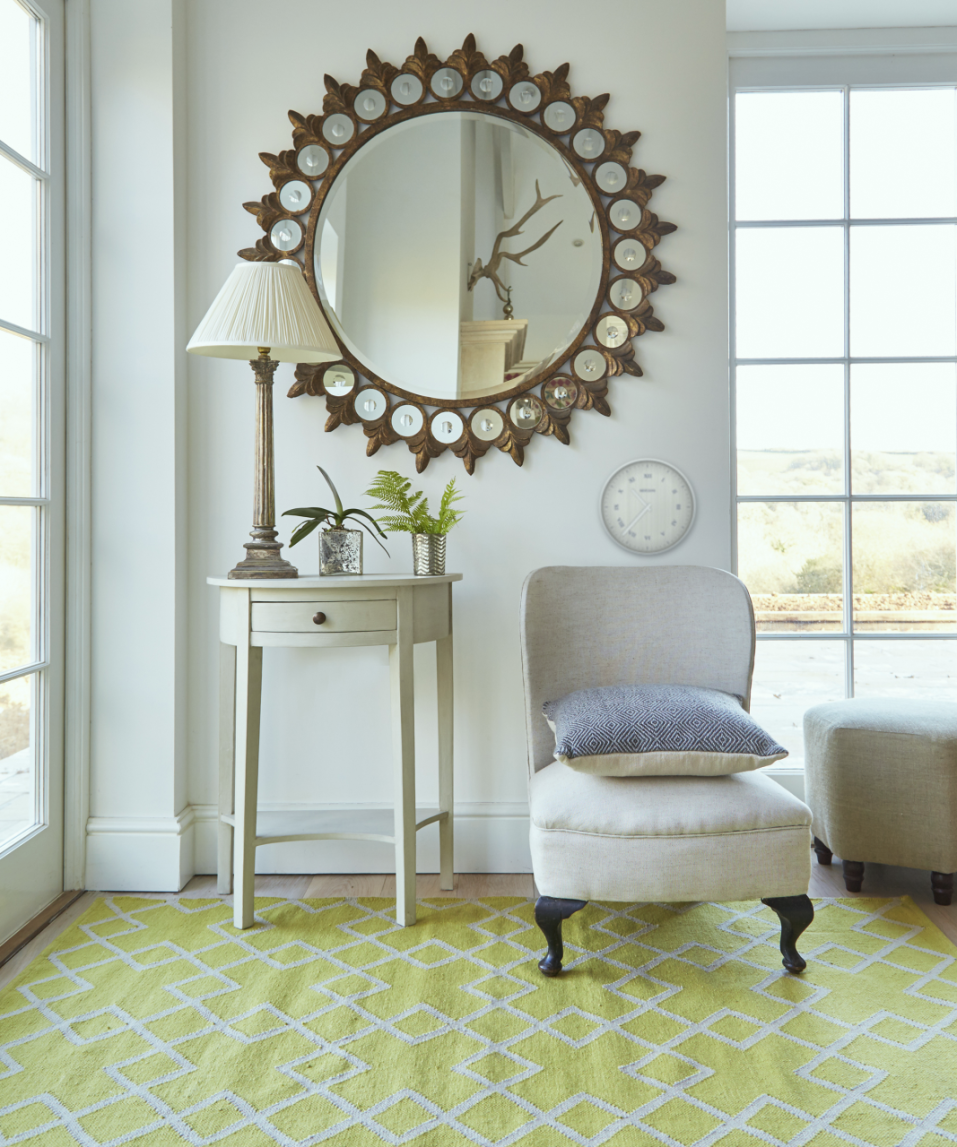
10:37
